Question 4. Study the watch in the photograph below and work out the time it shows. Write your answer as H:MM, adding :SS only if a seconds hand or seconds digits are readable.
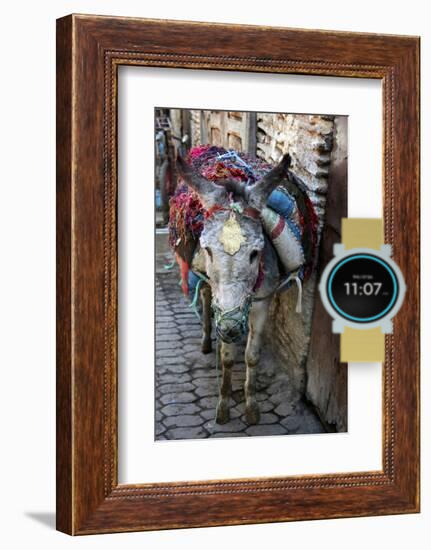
11:07
